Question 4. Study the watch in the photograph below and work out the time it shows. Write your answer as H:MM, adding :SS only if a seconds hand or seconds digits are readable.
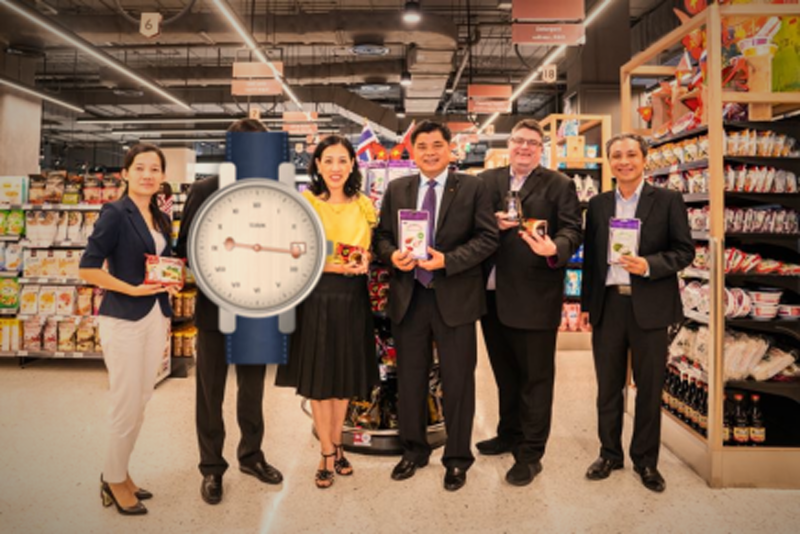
9:16
